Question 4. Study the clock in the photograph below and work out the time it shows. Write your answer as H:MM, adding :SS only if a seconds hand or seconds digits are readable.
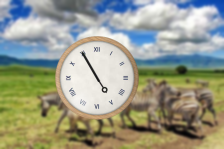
4:55
